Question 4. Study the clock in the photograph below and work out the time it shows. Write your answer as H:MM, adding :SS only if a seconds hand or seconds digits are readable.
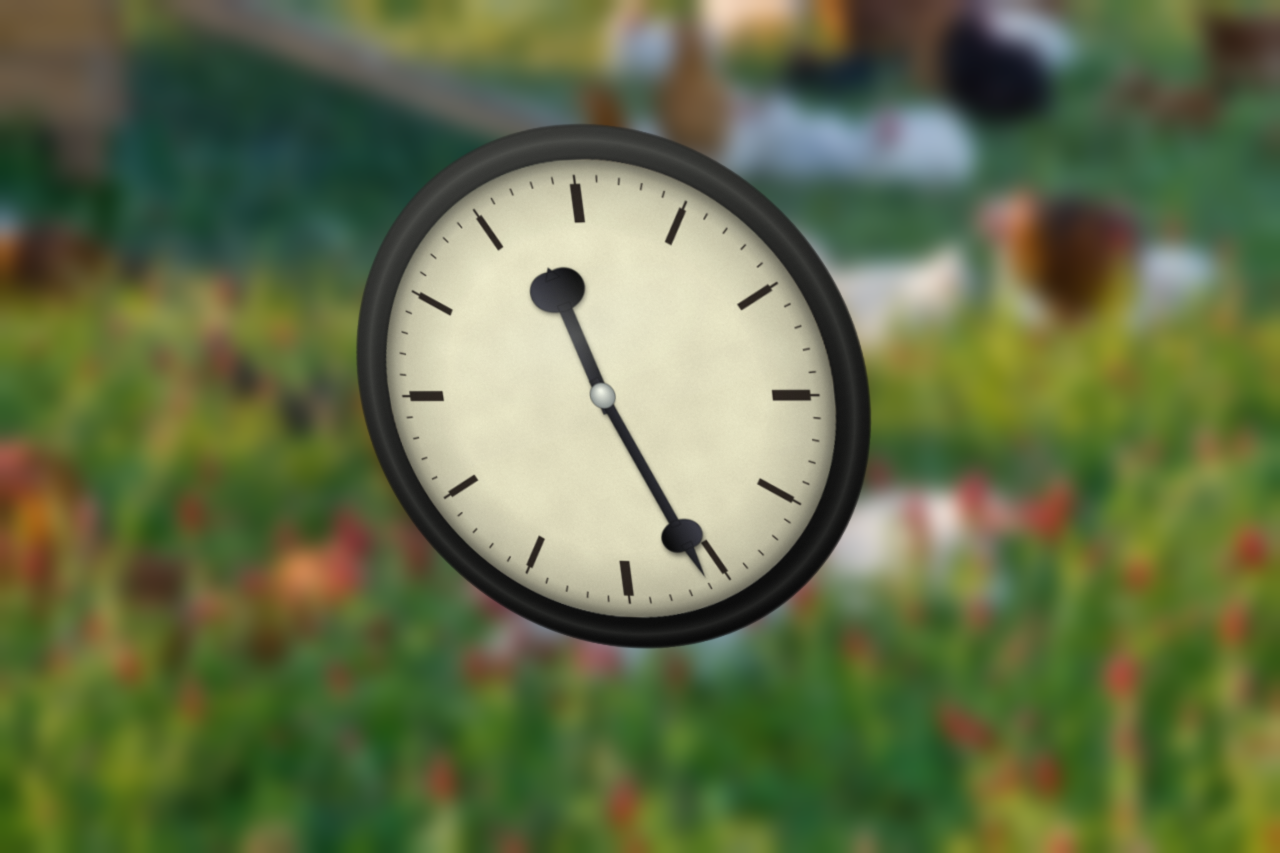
11:26
